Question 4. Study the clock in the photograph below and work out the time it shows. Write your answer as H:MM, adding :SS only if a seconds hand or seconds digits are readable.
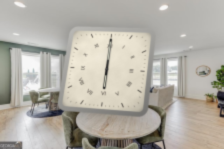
6:00
